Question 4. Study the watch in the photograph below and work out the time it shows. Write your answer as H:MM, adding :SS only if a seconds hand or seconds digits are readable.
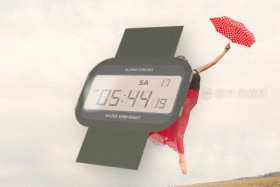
5:44:19
